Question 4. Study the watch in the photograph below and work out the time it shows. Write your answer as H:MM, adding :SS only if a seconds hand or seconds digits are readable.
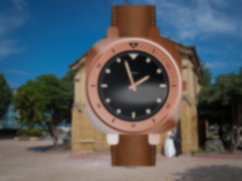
1:57
